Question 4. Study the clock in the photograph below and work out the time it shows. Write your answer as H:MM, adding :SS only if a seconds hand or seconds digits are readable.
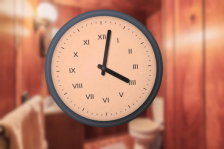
4:02
